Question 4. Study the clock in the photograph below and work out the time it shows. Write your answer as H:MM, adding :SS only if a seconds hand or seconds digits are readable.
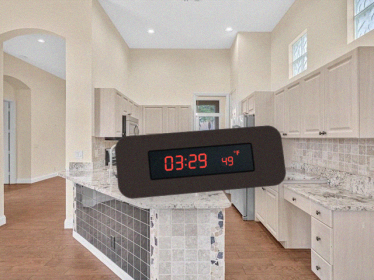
3:29
